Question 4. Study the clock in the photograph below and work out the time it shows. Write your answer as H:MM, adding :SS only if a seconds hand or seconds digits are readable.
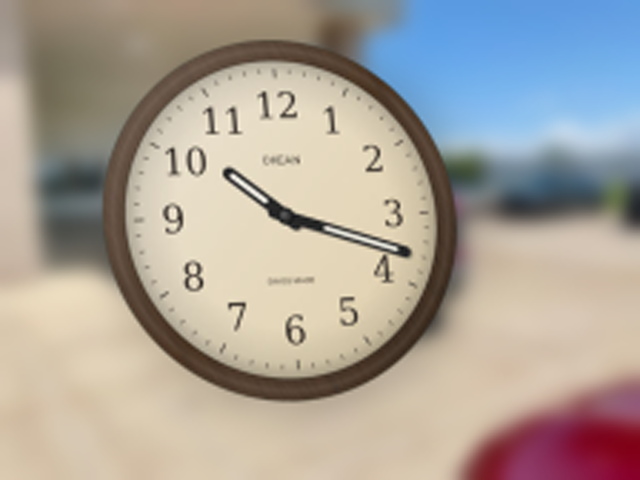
10:18
